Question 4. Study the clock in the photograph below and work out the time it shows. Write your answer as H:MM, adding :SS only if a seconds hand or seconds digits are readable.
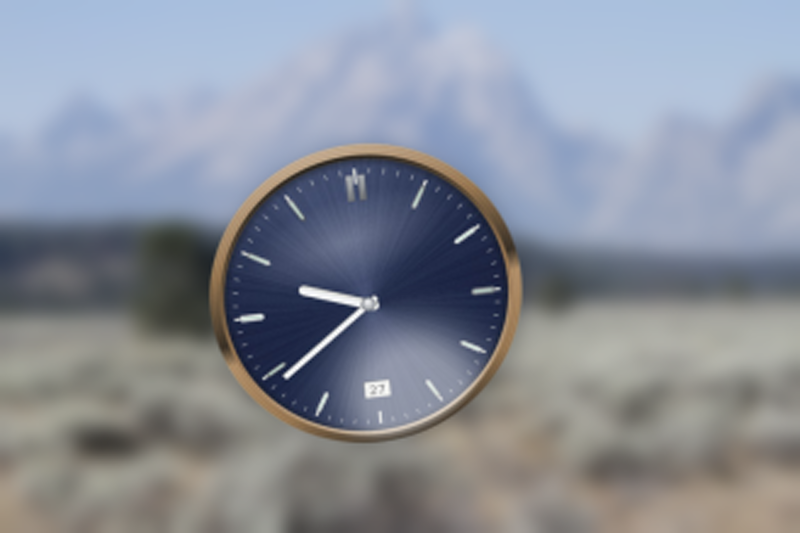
9:39
